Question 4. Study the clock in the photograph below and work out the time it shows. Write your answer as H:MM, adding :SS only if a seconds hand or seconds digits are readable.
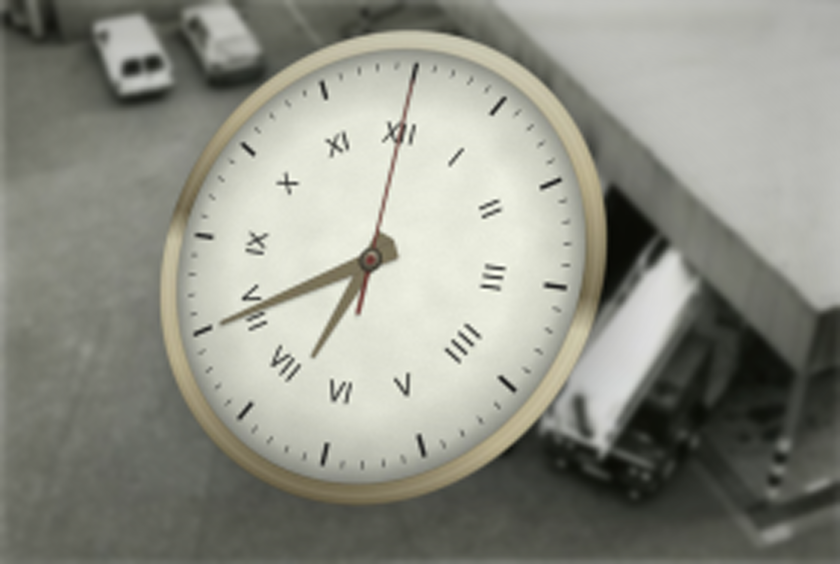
6:40:00
